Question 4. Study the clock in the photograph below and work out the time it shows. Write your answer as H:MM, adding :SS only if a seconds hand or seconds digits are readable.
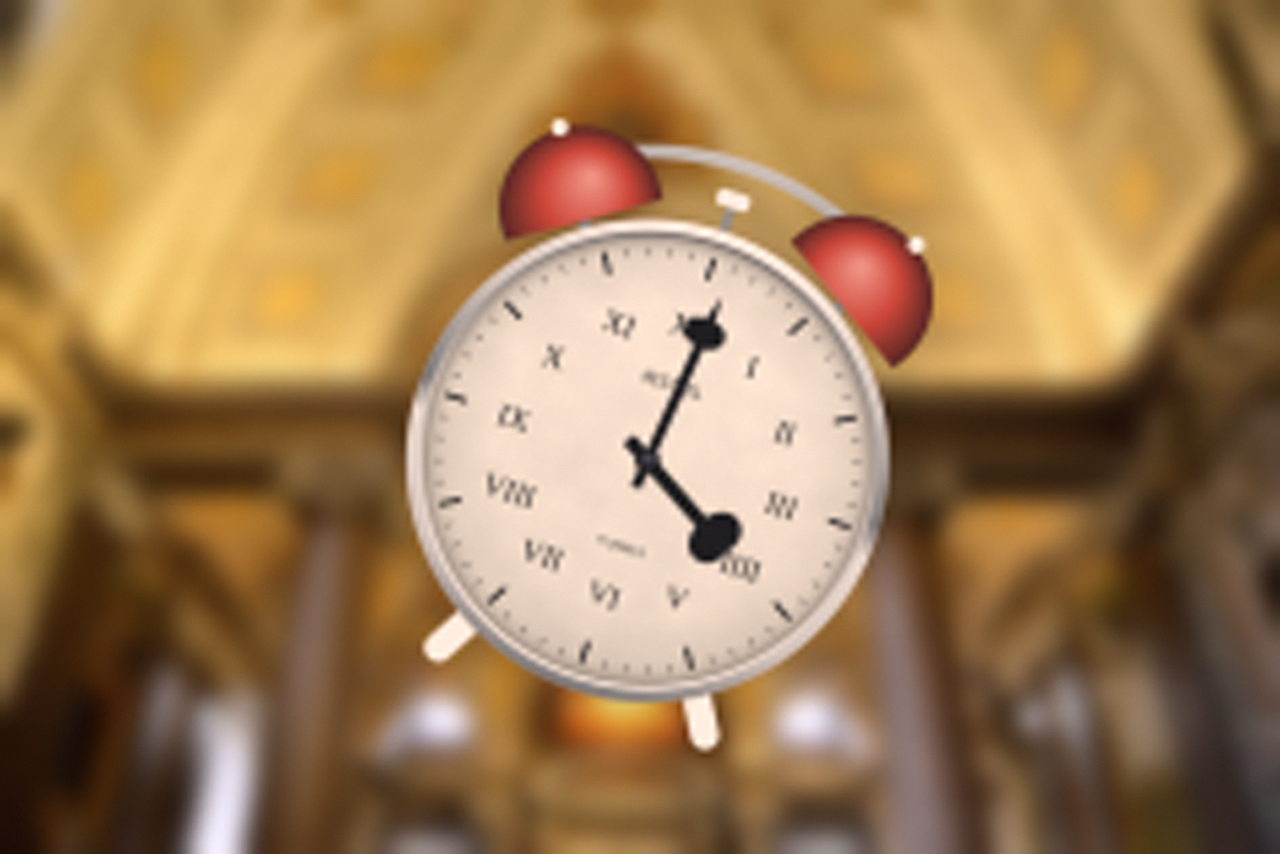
4:01
